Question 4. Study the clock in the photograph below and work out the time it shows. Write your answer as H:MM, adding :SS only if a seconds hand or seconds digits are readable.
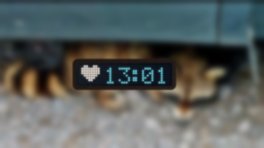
13:01
